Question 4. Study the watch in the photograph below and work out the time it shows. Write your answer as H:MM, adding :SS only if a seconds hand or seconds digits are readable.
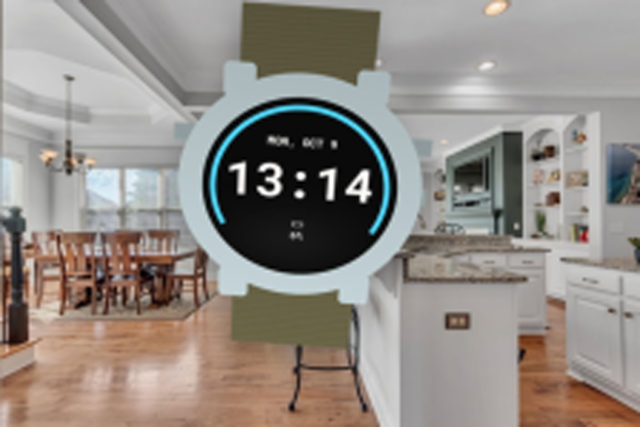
13:14
